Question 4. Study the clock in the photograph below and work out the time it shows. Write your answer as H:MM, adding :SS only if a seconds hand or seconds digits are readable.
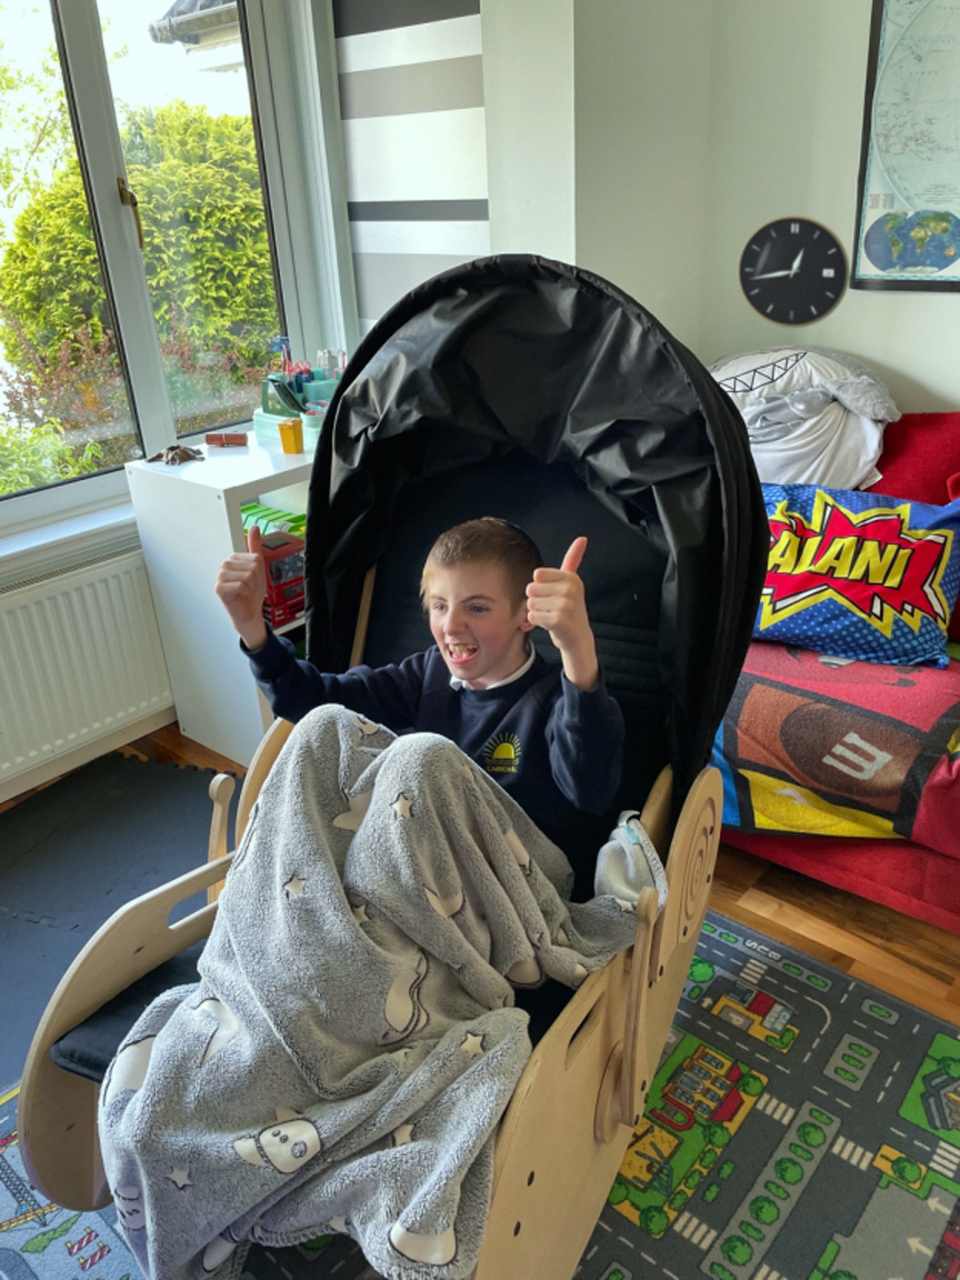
12:43
